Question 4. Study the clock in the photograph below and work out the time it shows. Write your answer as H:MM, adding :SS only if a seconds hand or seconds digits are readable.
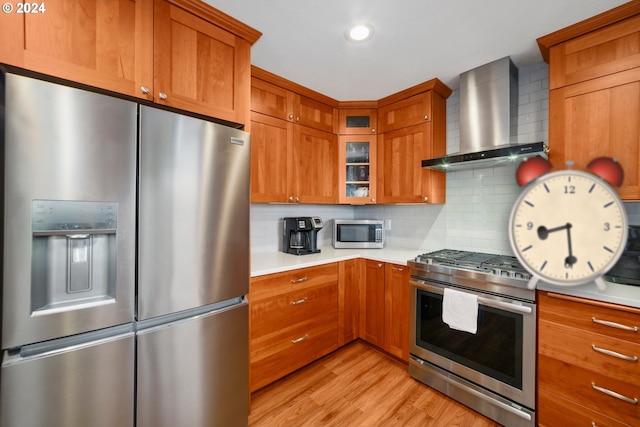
8:29
